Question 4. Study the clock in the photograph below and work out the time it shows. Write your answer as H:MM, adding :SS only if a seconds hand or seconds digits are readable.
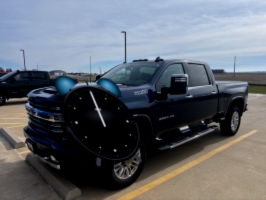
12:00
